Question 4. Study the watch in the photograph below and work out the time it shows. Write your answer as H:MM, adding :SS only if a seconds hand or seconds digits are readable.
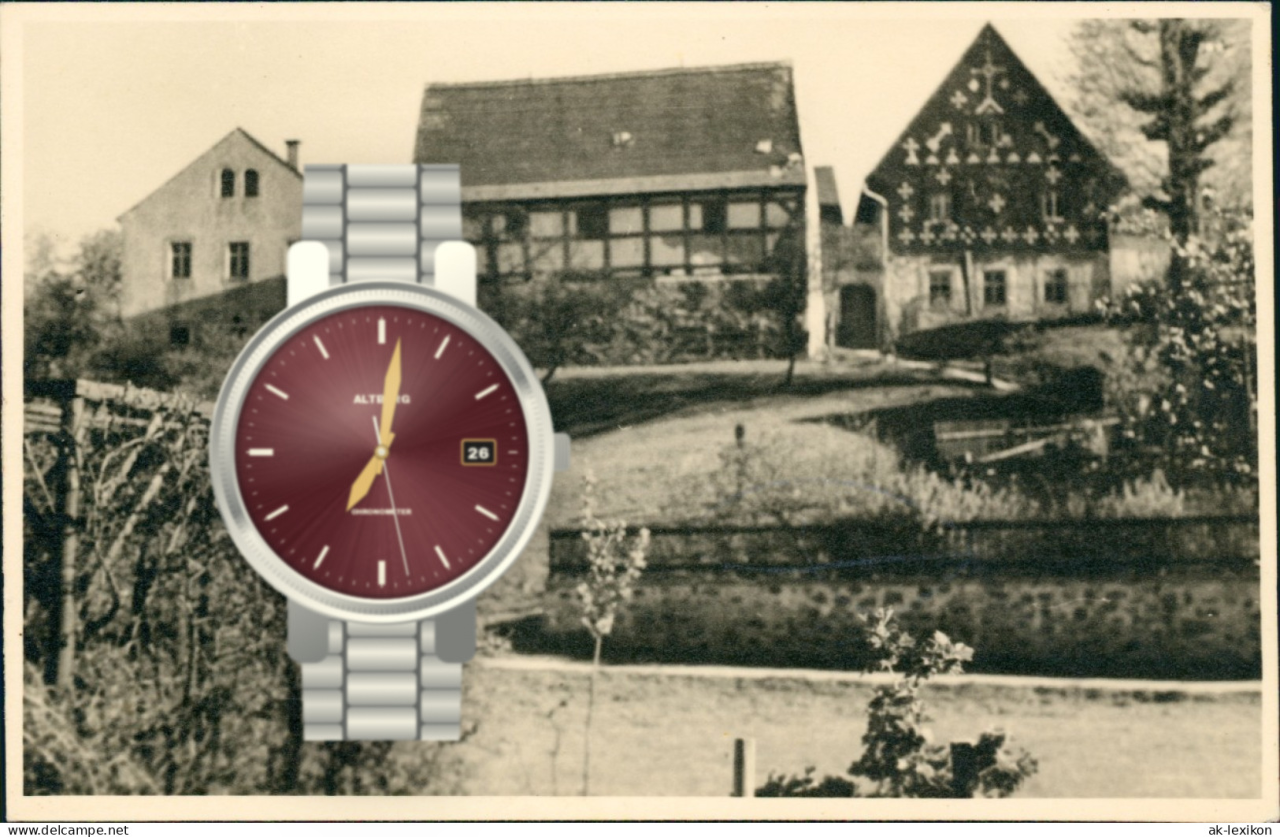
7:01:28
